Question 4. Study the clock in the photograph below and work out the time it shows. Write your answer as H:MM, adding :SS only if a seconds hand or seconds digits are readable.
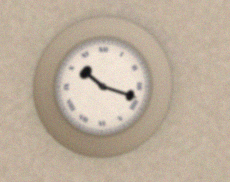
10:18
